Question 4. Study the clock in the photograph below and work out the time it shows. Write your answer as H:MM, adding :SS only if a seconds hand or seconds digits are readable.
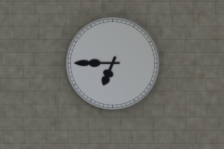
6:45
